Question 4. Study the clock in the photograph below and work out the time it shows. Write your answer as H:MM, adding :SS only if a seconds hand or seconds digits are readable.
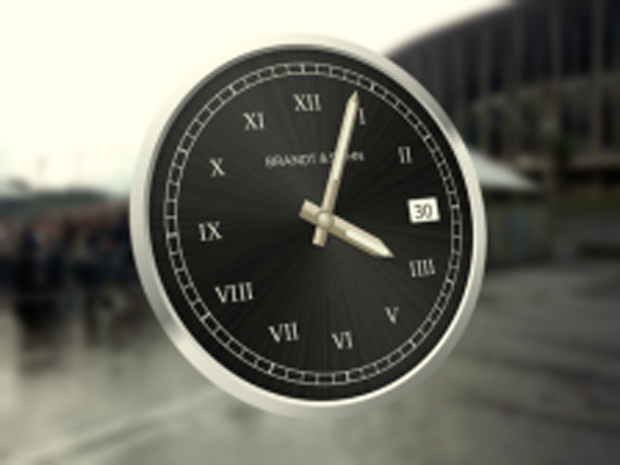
4:04
